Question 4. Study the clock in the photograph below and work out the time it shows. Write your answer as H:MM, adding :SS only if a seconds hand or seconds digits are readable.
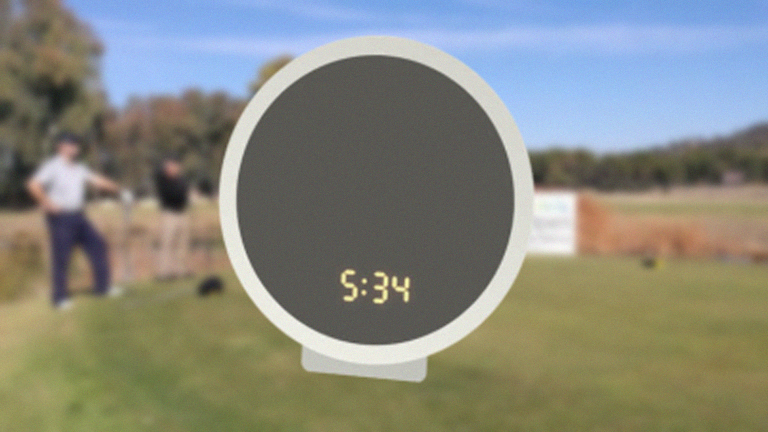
5:34
